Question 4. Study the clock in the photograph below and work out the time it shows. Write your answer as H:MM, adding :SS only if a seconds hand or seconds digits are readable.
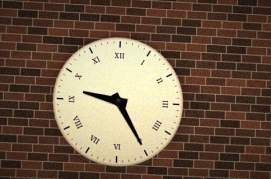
9:25
